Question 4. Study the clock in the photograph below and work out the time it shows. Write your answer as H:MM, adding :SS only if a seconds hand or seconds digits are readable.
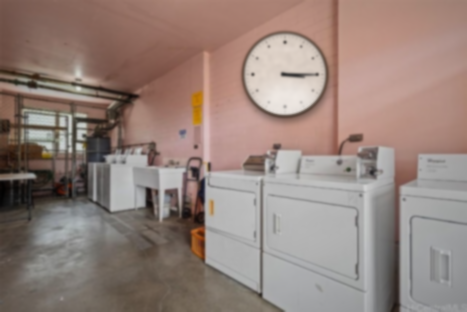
3:15
